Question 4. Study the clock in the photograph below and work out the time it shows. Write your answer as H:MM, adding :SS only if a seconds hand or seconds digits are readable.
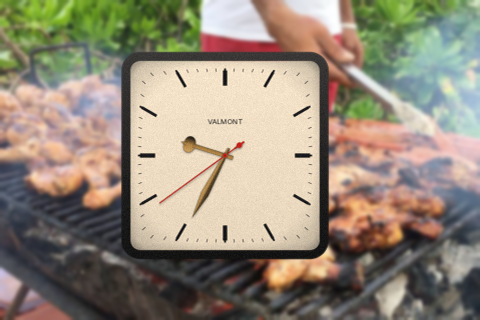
9:34:39
